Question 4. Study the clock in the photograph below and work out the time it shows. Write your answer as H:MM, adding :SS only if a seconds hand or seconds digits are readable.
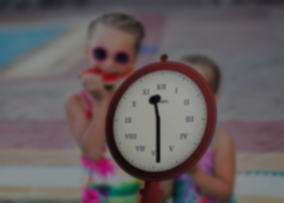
11:29
